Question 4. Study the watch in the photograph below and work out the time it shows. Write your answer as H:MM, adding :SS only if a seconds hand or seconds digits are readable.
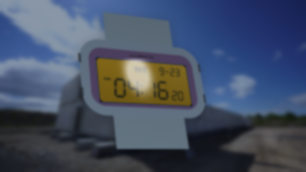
4:16
